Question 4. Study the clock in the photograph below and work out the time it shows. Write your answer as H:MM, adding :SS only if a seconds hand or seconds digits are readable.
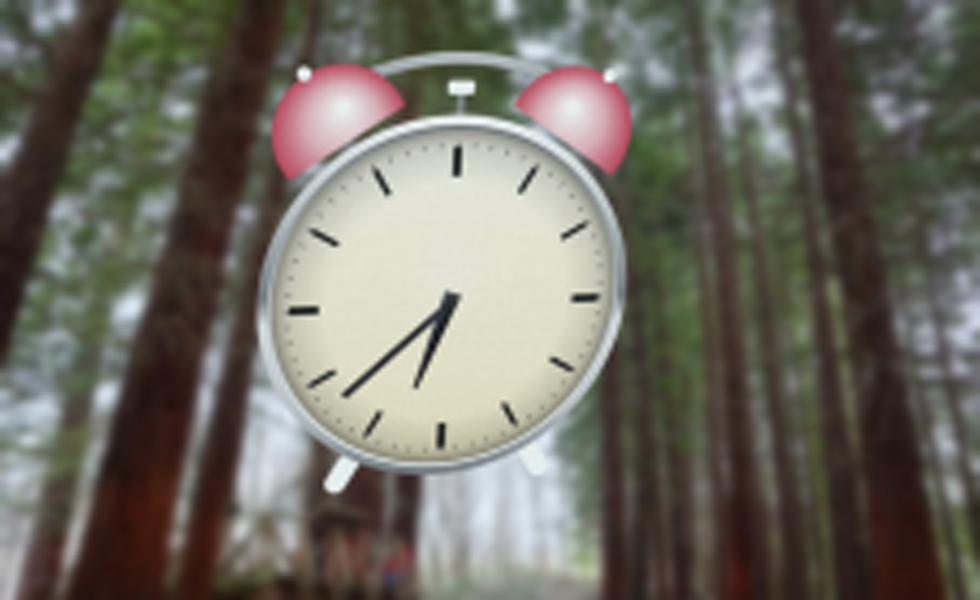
6:38
